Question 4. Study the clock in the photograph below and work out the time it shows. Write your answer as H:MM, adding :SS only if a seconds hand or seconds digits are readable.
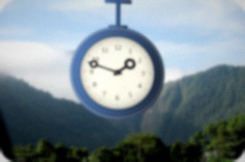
1:48
